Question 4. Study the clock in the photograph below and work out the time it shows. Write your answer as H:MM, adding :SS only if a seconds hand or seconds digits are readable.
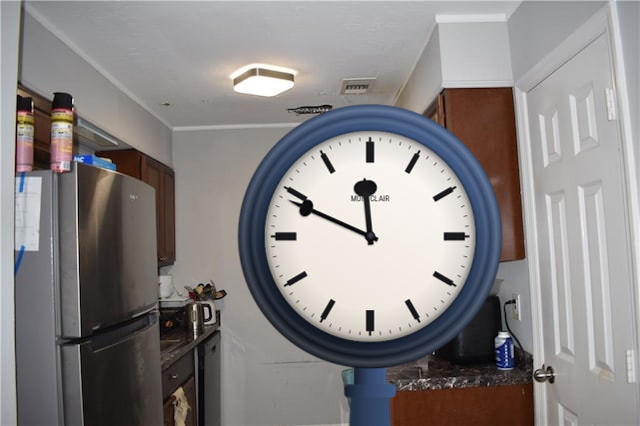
11:49
